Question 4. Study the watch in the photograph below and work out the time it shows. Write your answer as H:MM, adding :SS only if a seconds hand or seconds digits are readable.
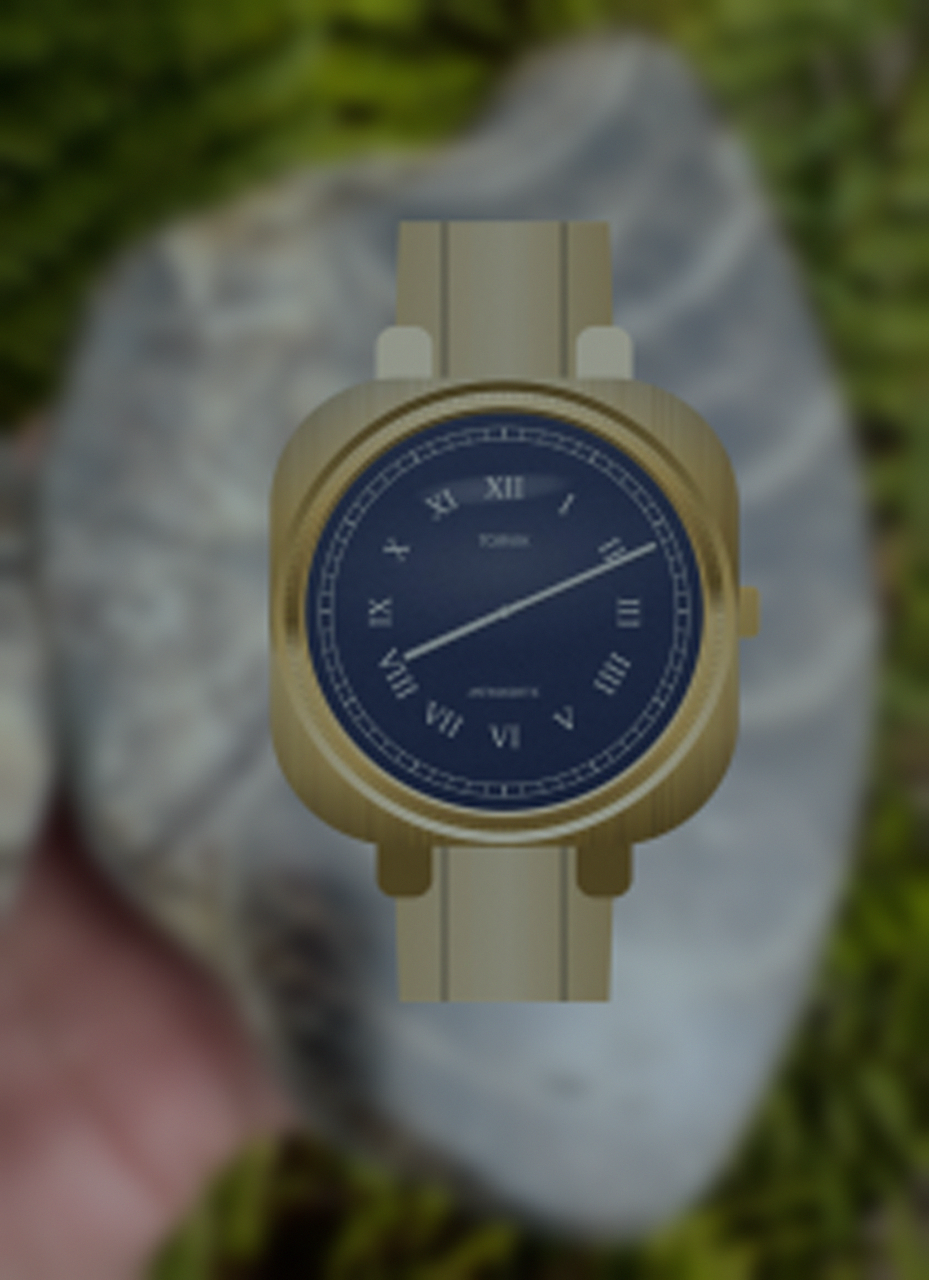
8:11
